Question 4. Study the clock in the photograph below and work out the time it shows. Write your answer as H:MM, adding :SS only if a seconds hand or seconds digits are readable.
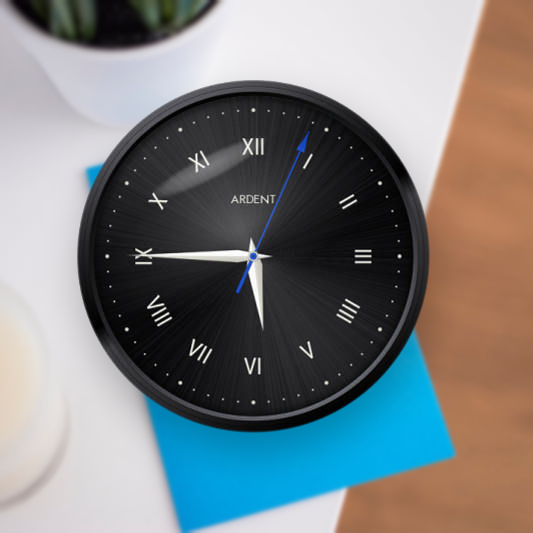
5:45:04
